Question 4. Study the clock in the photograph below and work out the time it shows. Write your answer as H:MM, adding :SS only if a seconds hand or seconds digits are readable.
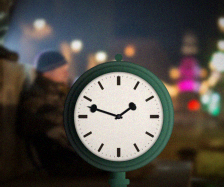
1:48
